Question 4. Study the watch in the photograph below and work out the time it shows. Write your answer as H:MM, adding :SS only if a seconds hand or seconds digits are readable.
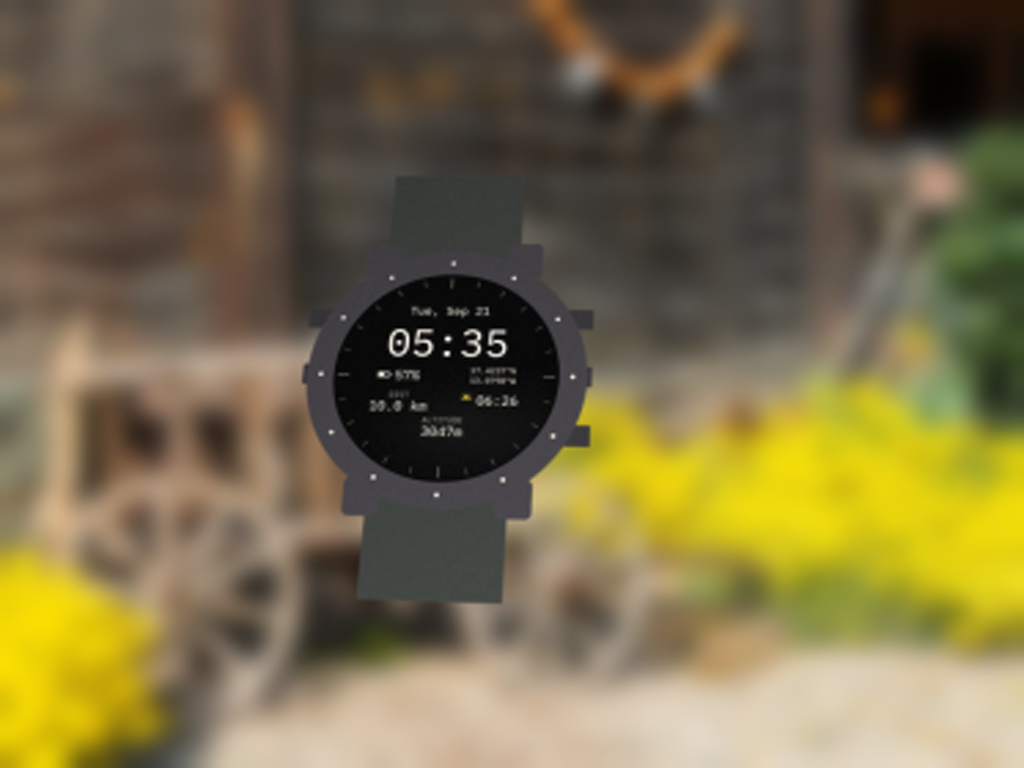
5:35
